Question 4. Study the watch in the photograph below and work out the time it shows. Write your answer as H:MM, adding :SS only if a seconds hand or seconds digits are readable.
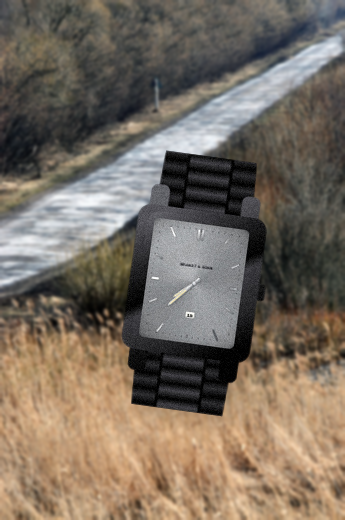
7:37
